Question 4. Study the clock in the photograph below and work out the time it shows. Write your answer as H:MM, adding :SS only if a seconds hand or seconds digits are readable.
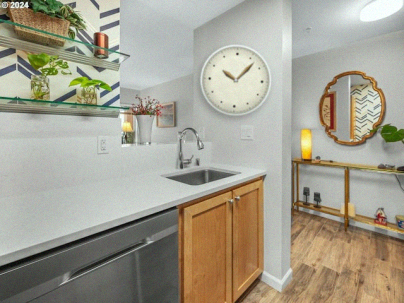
10:07
